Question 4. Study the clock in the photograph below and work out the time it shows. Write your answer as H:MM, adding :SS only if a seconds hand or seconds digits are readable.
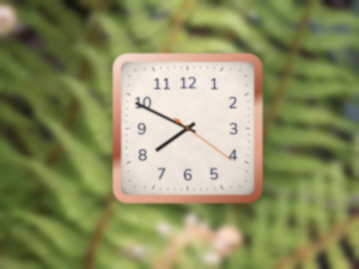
7:49:21
